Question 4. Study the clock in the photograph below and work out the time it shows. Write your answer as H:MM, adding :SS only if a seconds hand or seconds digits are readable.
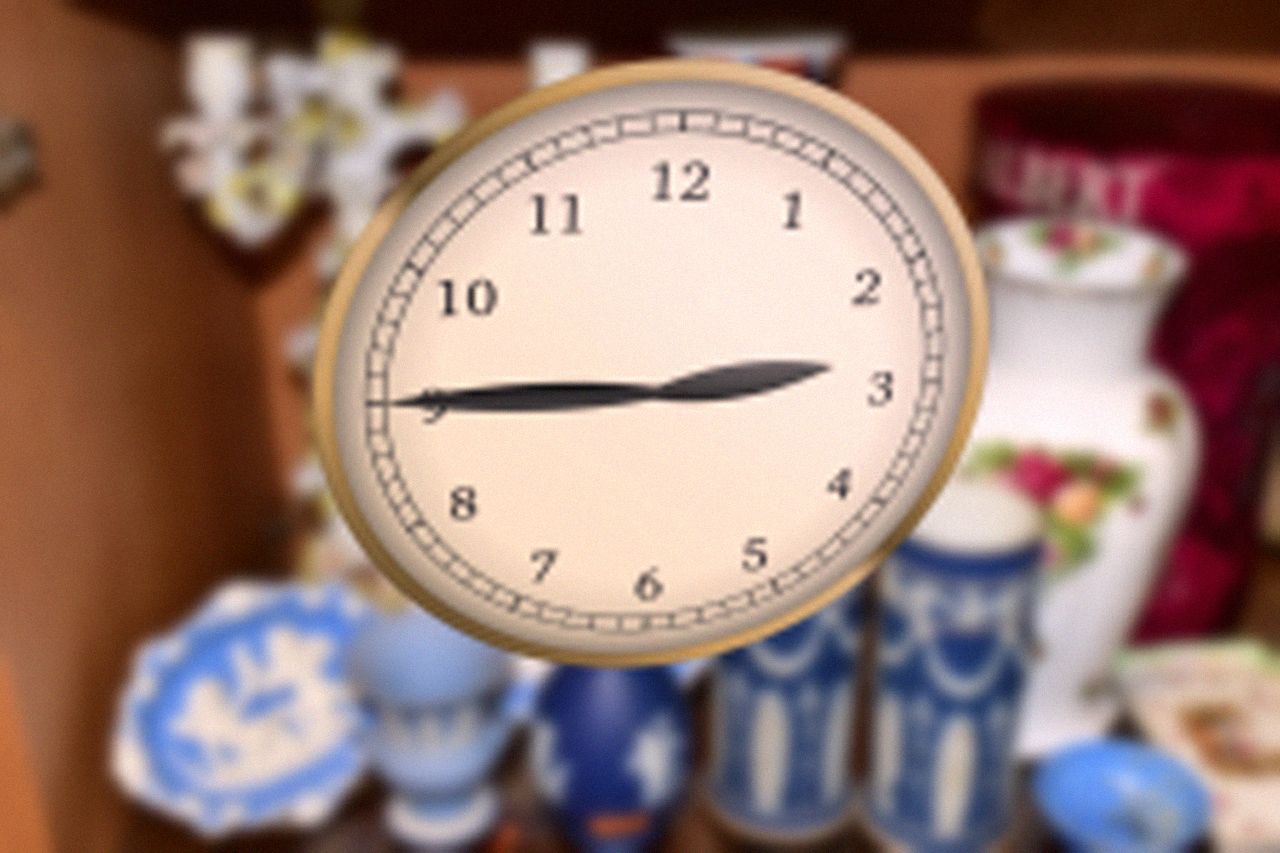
2:45
